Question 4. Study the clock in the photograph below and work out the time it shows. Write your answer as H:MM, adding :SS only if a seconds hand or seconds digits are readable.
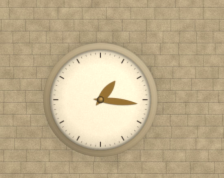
1:16
